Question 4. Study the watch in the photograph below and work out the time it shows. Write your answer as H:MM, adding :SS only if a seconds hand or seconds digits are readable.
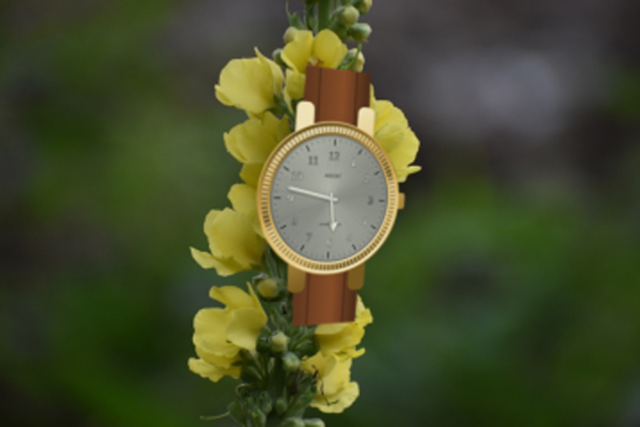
5:47
